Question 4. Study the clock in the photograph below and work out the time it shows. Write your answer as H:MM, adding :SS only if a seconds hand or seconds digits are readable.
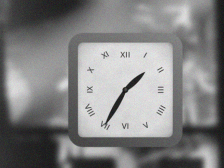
1:35
